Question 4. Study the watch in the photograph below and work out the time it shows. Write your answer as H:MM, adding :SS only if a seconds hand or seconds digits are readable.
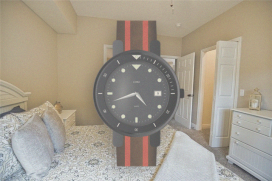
4:42
